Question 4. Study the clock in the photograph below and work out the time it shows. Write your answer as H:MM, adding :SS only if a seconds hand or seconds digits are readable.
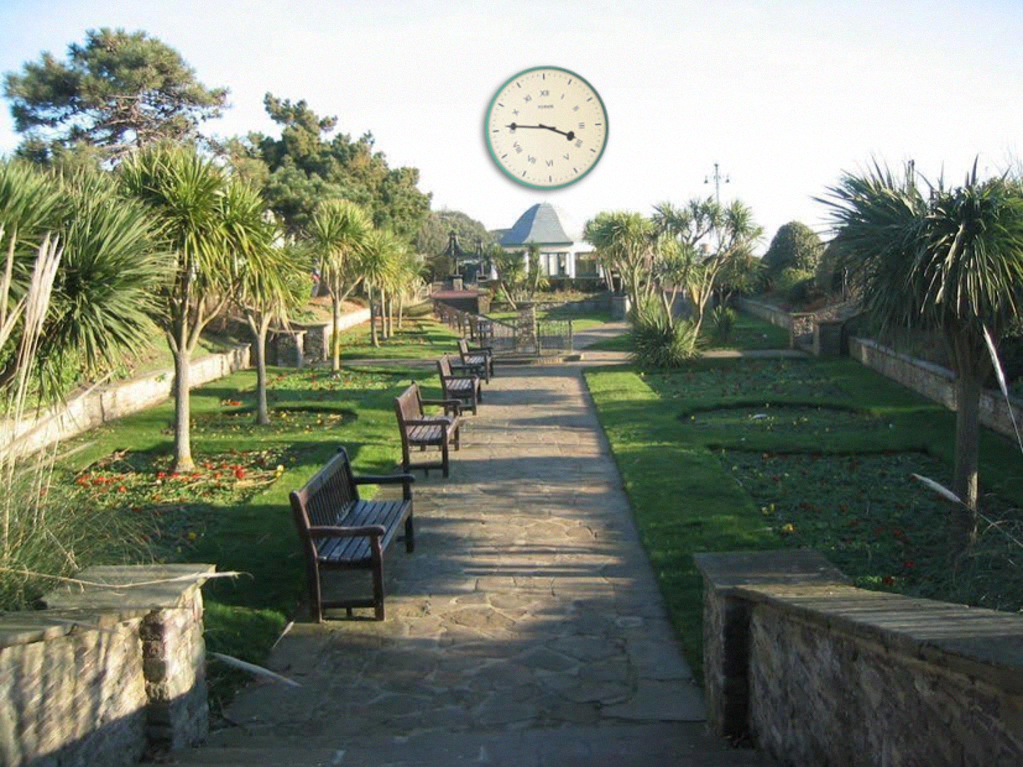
3:46
